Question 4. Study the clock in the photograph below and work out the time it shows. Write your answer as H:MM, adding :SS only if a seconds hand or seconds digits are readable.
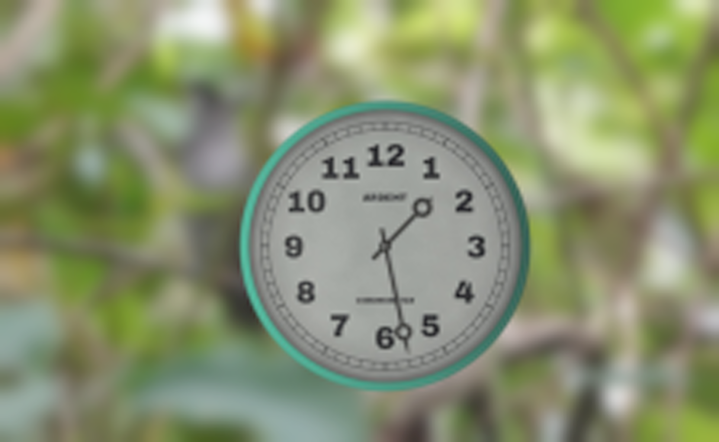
1:28
